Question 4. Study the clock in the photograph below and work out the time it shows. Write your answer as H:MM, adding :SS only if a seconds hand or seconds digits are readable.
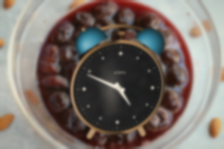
4:49
